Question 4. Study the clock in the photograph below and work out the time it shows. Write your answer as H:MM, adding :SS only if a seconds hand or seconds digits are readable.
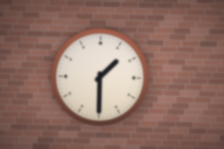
1:30
